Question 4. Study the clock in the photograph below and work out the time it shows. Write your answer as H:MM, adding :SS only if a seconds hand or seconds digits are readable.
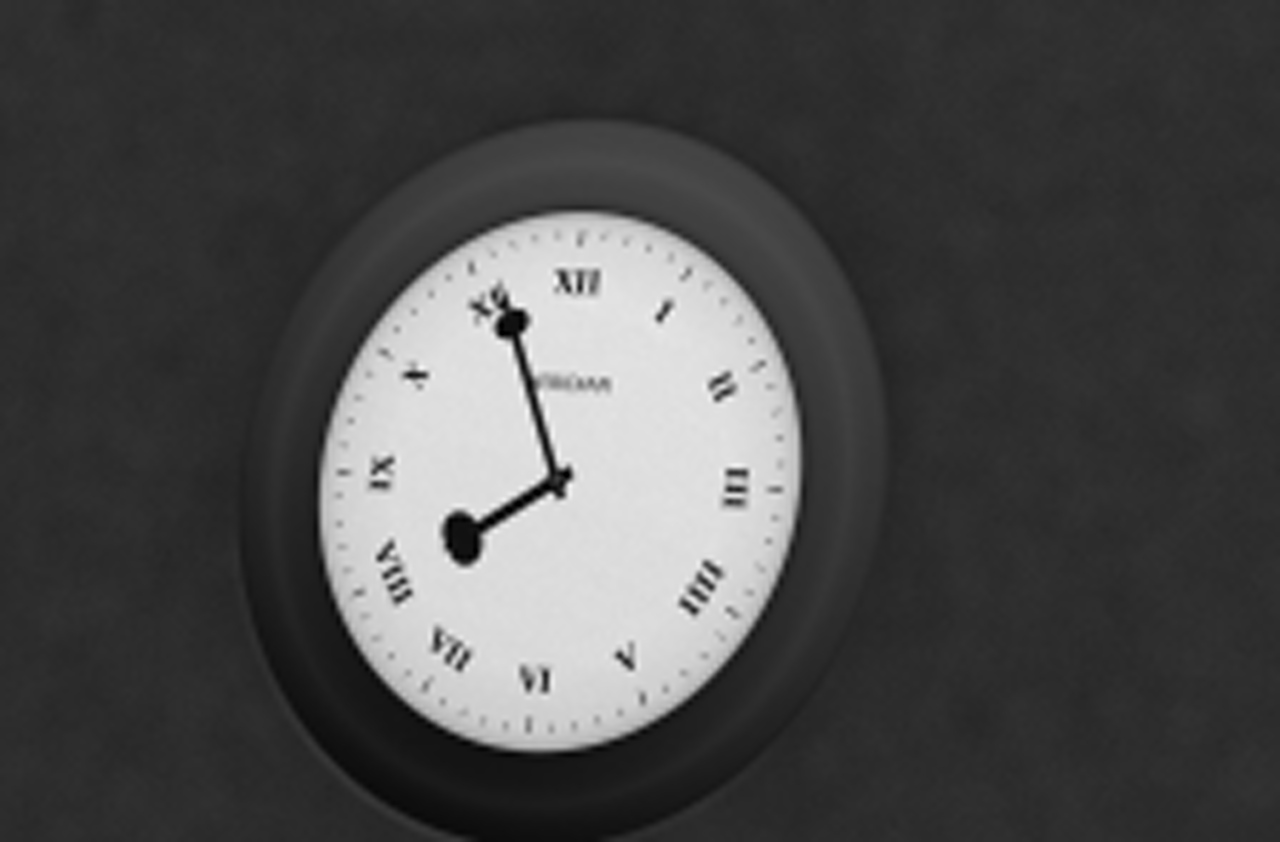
7:56
